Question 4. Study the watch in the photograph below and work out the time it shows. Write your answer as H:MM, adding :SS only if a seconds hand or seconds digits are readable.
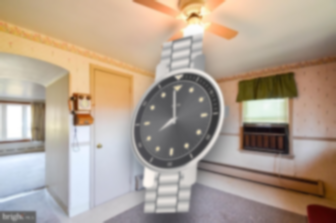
7:59
